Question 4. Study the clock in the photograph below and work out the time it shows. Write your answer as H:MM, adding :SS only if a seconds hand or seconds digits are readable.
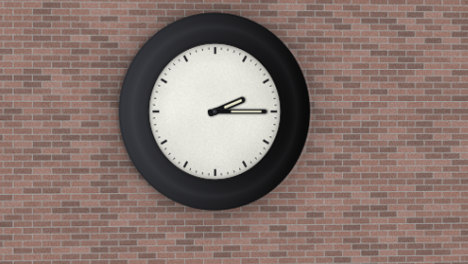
2:15
